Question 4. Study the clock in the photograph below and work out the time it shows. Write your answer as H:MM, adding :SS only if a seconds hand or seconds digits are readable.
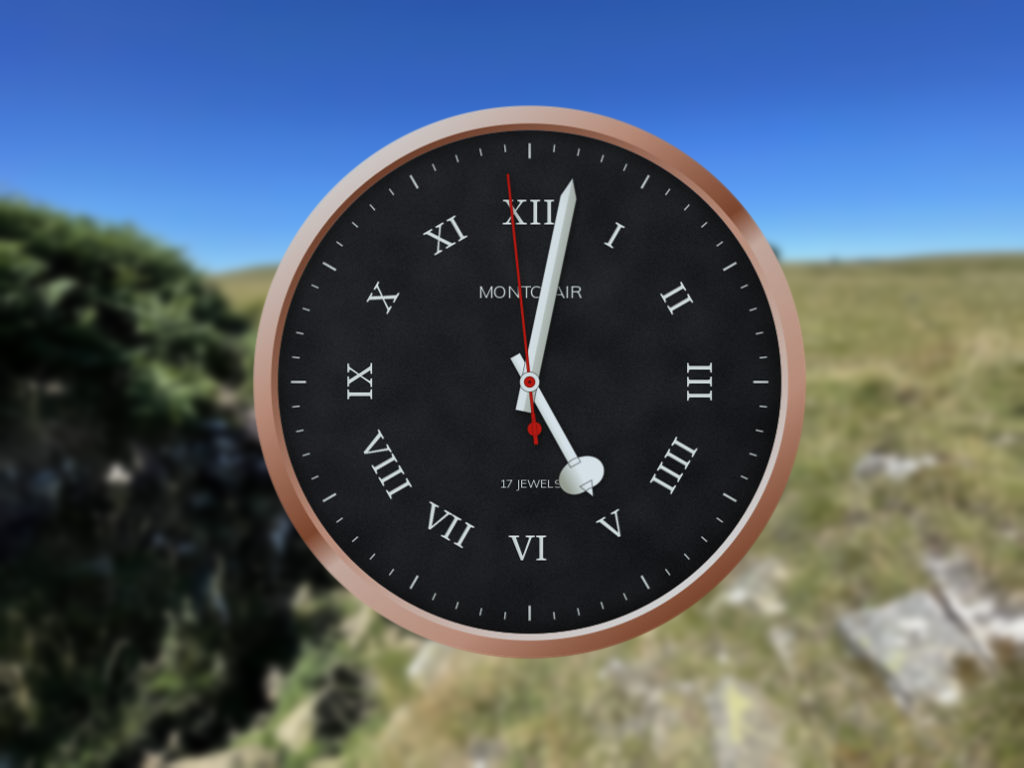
5:01:59
